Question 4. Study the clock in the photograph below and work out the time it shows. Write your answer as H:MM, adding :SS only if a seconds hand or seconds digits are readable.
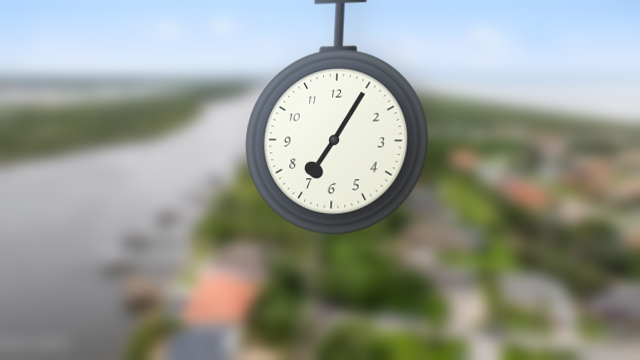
7:05
